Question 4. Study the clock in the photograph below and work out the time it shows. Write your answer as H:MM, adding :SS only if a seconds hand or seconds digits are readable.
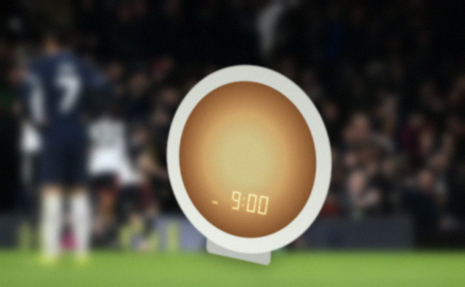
9:00
